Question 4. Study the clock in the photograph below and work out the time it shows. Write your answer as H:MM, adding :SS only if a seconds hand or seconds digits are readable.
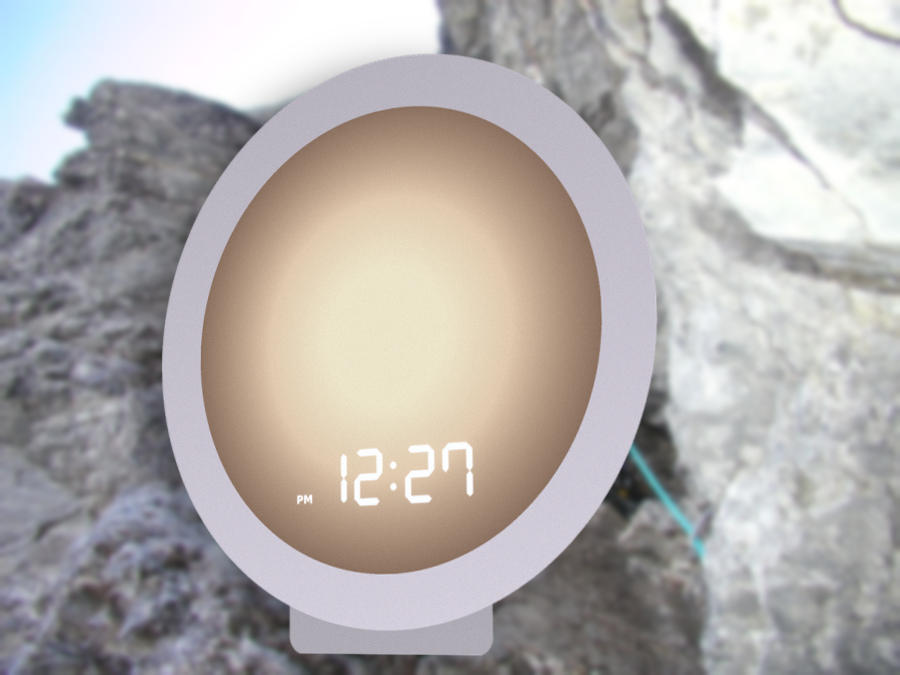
12:27
